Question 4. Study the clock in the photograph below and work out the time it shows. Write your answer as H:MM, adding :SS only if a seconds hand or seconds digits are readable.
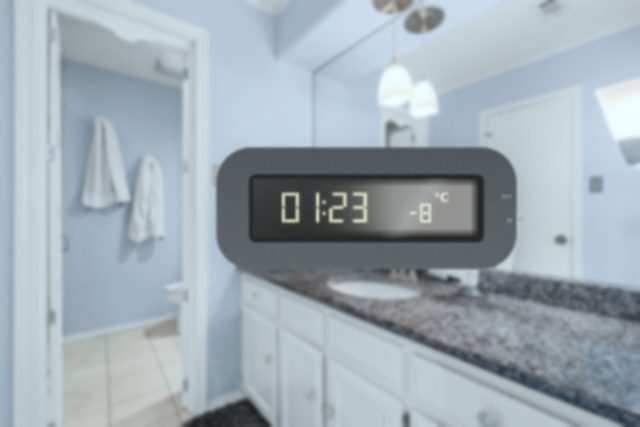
1:23
